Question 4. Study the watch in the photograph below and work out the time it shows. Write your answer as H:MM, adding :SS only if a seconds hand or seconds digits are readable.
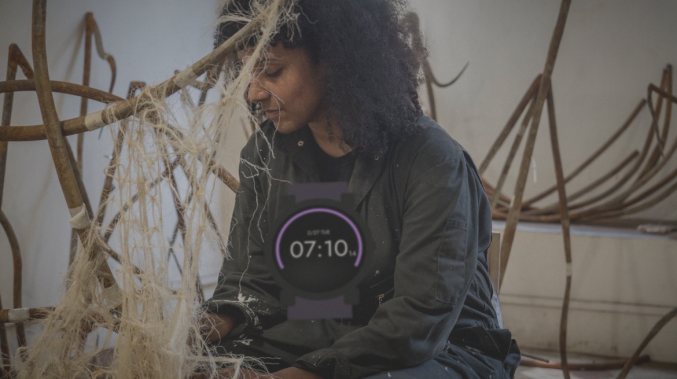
7:10
